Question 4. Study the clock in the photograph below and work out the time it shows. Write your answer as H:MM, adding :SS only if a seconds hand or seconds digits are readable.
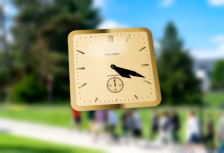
4:19
